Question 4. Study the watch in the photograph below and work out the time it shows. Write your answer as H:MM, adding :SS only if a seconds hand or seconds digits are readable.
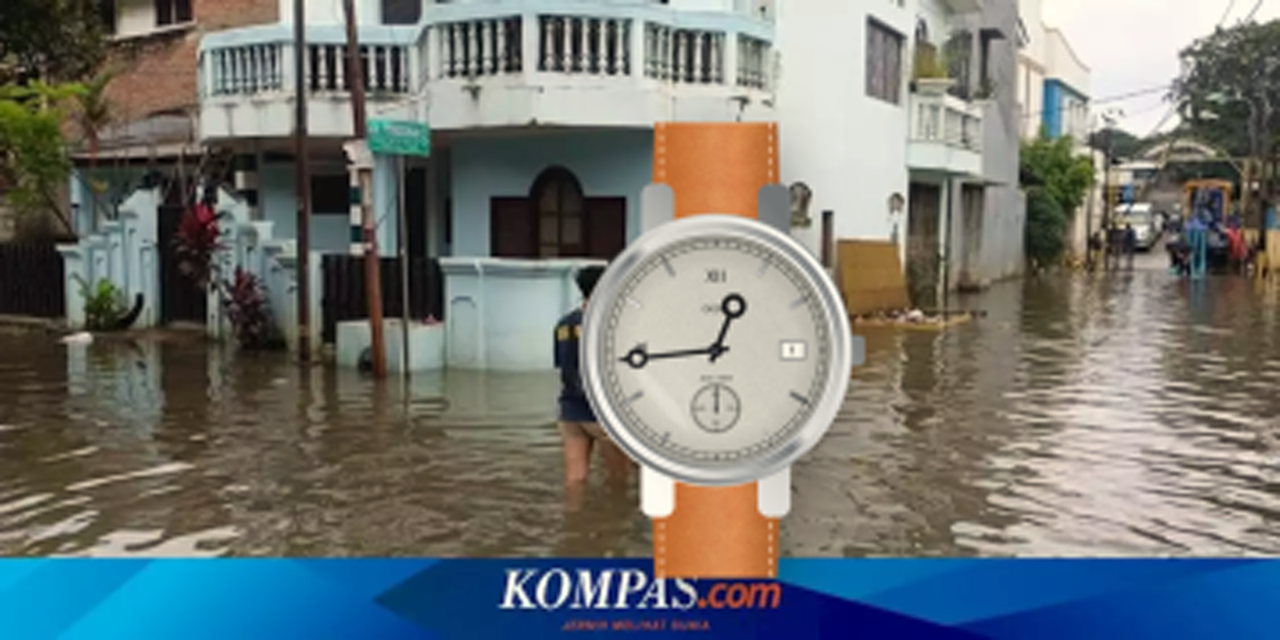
12:44
